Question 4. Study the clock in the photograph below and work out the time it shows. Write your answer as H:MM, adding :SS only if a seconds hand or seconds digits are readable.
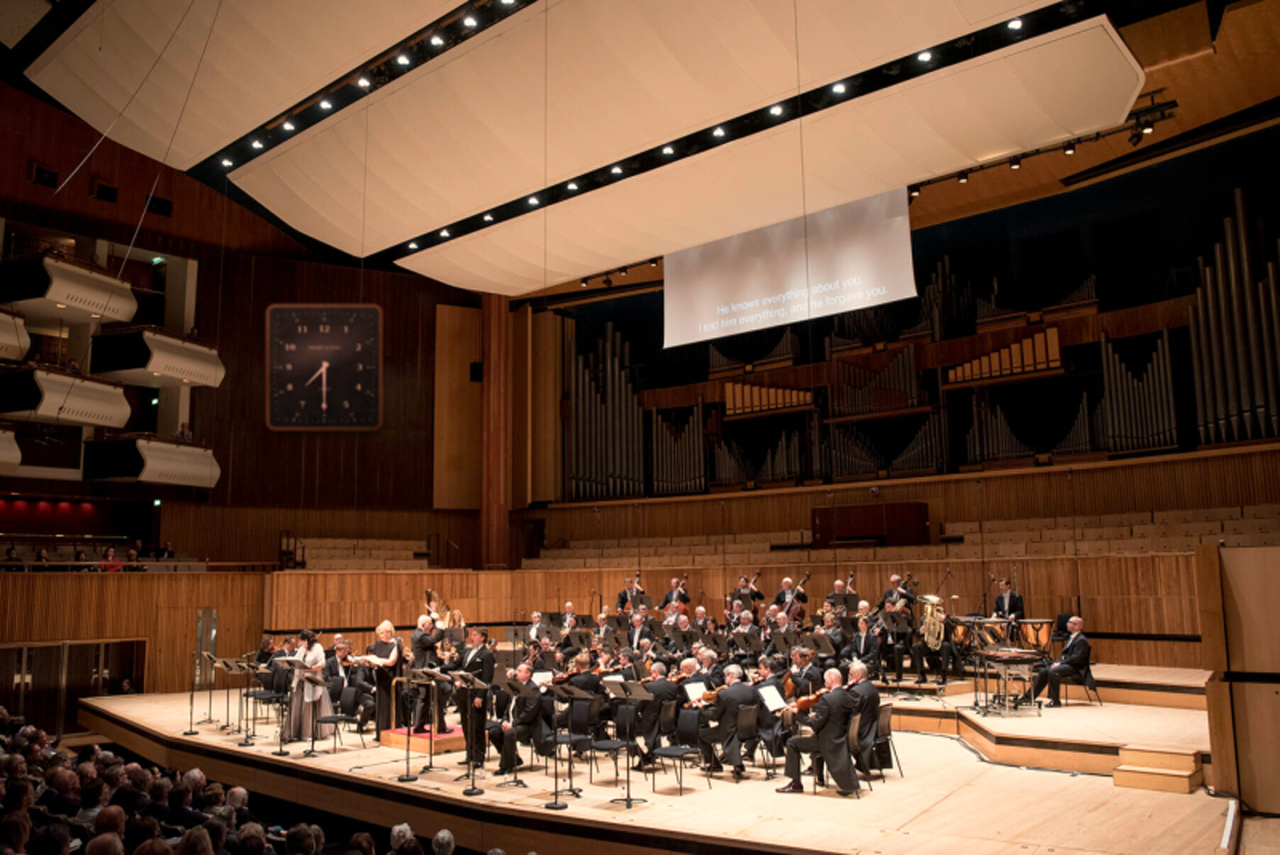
7:30
